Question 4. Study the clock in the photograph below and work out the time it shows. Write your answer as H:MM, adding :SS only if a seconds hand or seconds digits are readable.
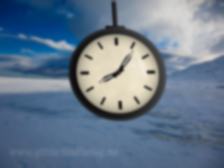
8:06
